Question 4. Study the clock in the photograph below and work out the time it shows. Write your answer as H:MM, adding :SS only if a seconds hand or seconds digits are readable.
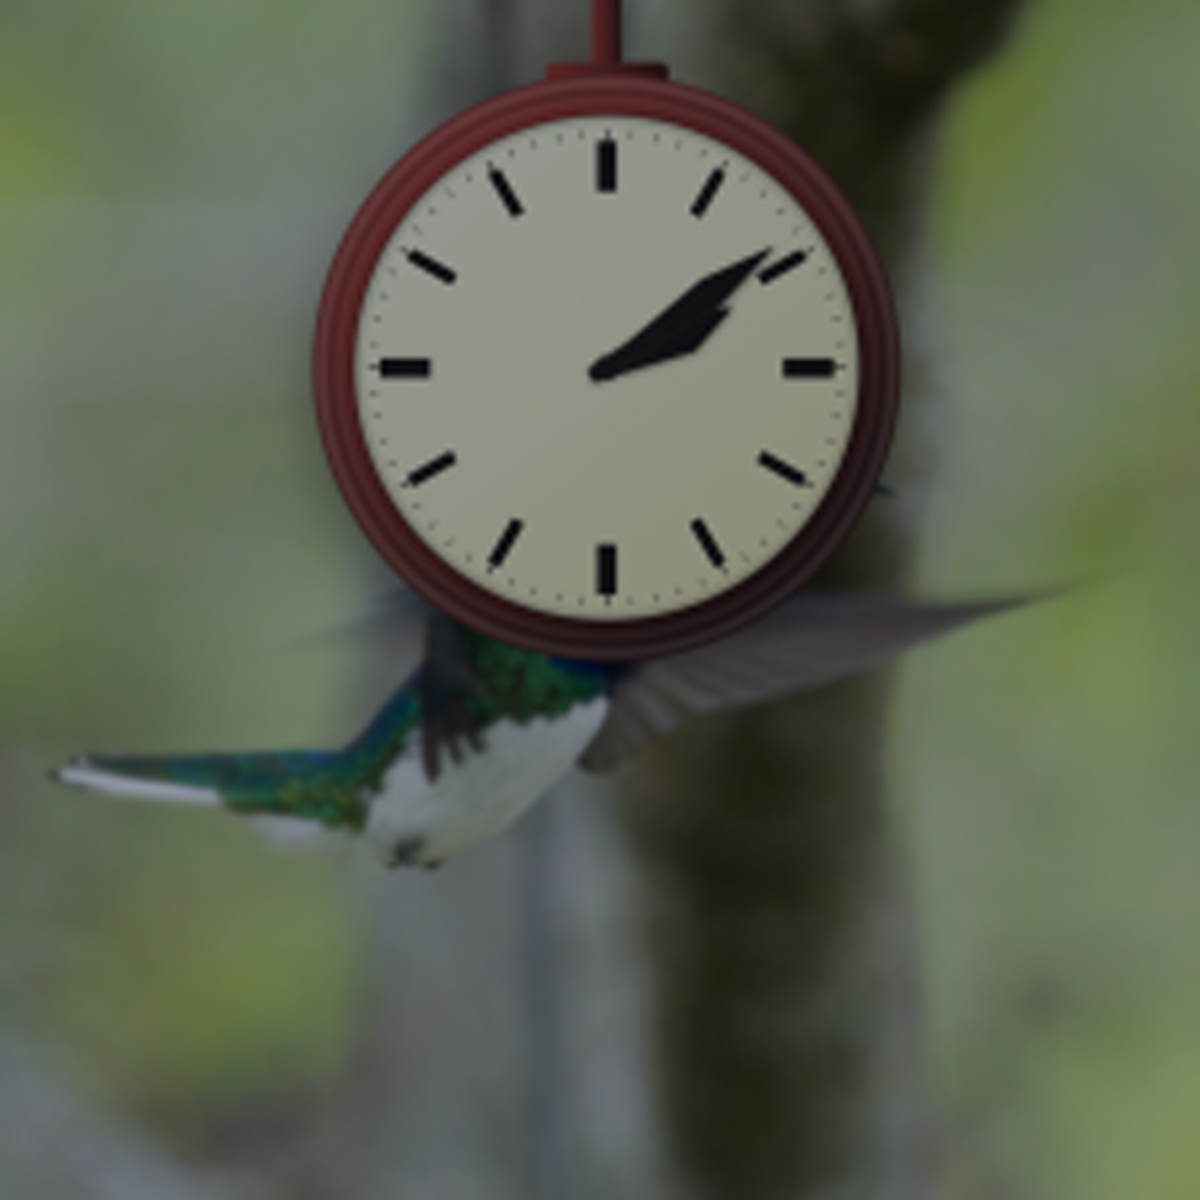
2:09
